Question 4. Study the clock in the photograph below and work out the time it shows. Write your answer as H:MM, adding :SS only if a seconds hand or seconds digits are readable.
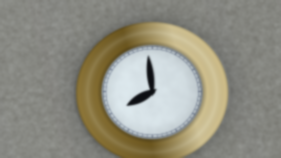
7:59
